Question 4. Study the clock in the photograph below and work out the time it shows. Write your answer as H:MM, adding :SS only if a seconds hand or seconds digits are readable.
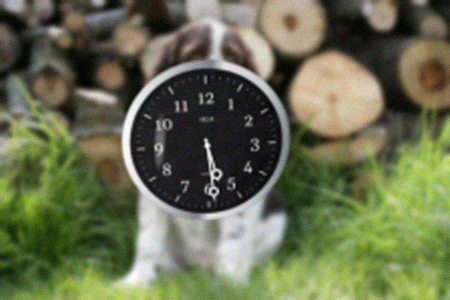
5:29
